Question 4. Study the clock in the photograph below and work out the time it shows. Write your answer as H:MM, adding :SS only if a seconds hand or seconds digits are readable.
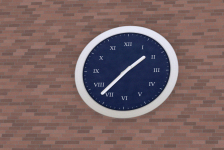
1:37
